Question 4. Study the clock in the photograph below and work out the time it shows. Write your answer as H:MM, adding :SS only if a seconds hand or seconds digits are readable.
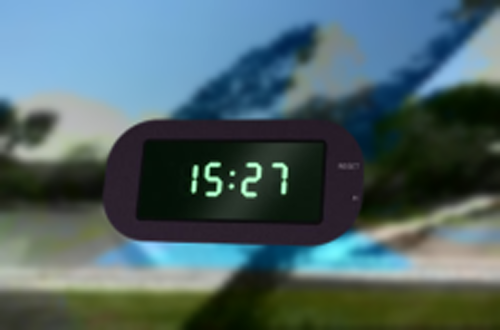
15:27
